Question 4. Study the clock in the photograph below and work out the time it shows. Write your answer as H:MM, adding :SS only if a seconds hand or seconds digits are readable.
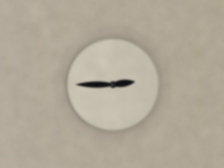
2:45
